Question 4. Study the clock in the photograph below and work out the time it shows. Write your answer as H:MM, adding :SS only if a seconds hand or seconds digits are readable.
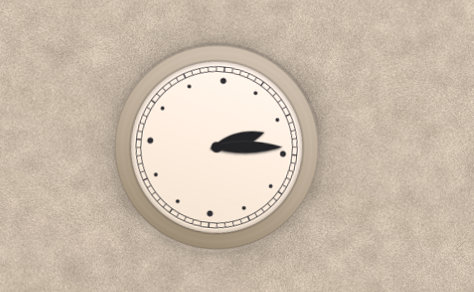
2:14
